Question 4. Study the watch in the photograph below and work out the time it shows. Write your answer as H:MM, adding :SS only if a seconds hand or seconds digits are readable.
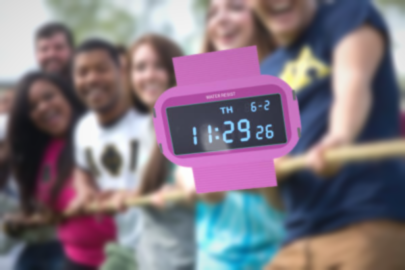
11:29:26
